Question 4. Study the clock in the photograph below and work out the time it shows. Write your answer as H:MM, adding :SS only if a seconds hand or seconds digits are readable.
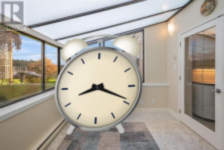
8:19
